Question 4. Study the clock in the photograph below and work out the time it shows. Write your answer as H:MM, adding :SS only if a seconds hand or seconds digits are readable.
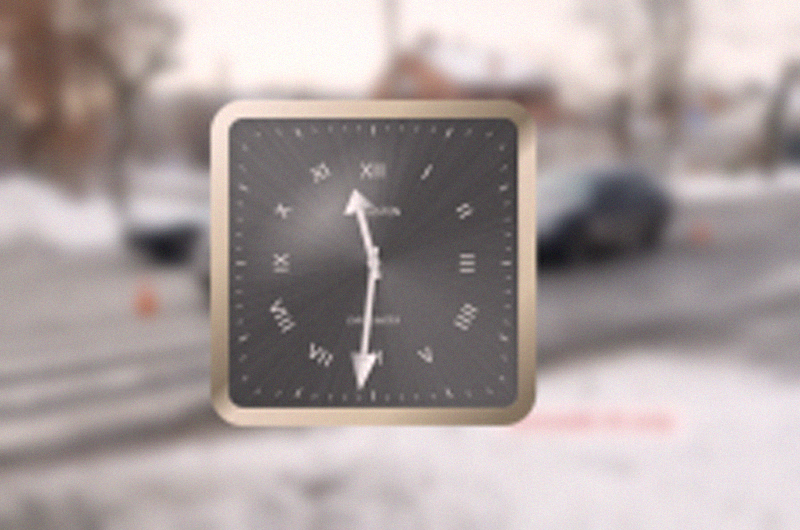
11:31
